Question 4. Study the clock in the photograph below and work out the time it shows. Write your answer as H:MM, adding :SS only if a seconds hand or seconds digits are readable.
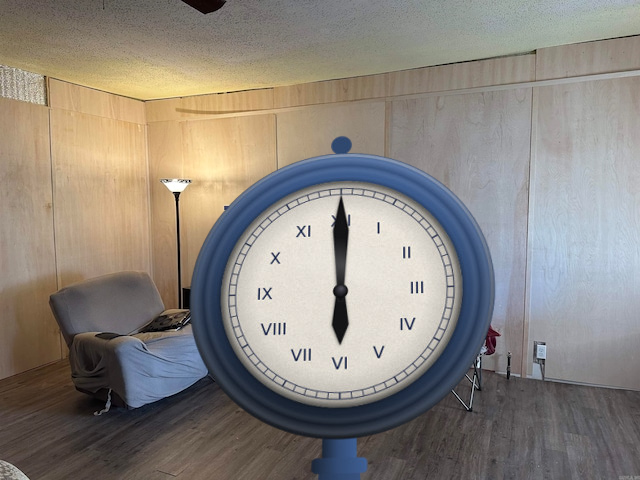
6:00
